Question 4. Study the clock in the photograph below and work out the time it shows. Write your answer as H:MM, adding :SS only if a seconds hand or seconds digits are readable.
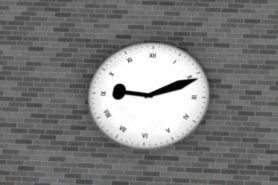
9:11
